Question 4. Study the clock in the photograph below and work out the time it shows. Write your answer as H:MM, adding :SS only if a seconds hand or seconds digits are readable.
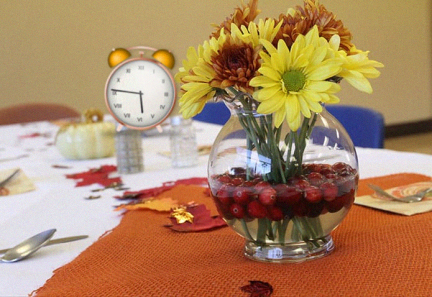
5:46
